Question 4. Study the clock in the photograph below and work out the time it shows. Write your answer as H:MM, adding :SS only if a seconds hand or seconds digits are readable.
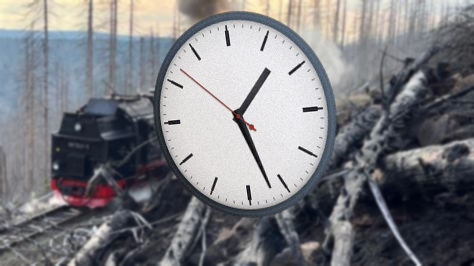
1:26:52
